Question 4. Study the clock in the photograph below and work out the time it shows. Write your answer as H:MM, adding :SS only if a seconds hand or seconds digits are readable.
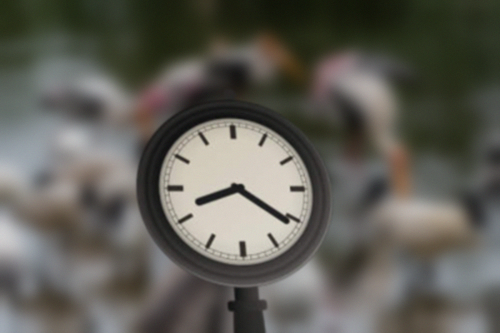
8:21
